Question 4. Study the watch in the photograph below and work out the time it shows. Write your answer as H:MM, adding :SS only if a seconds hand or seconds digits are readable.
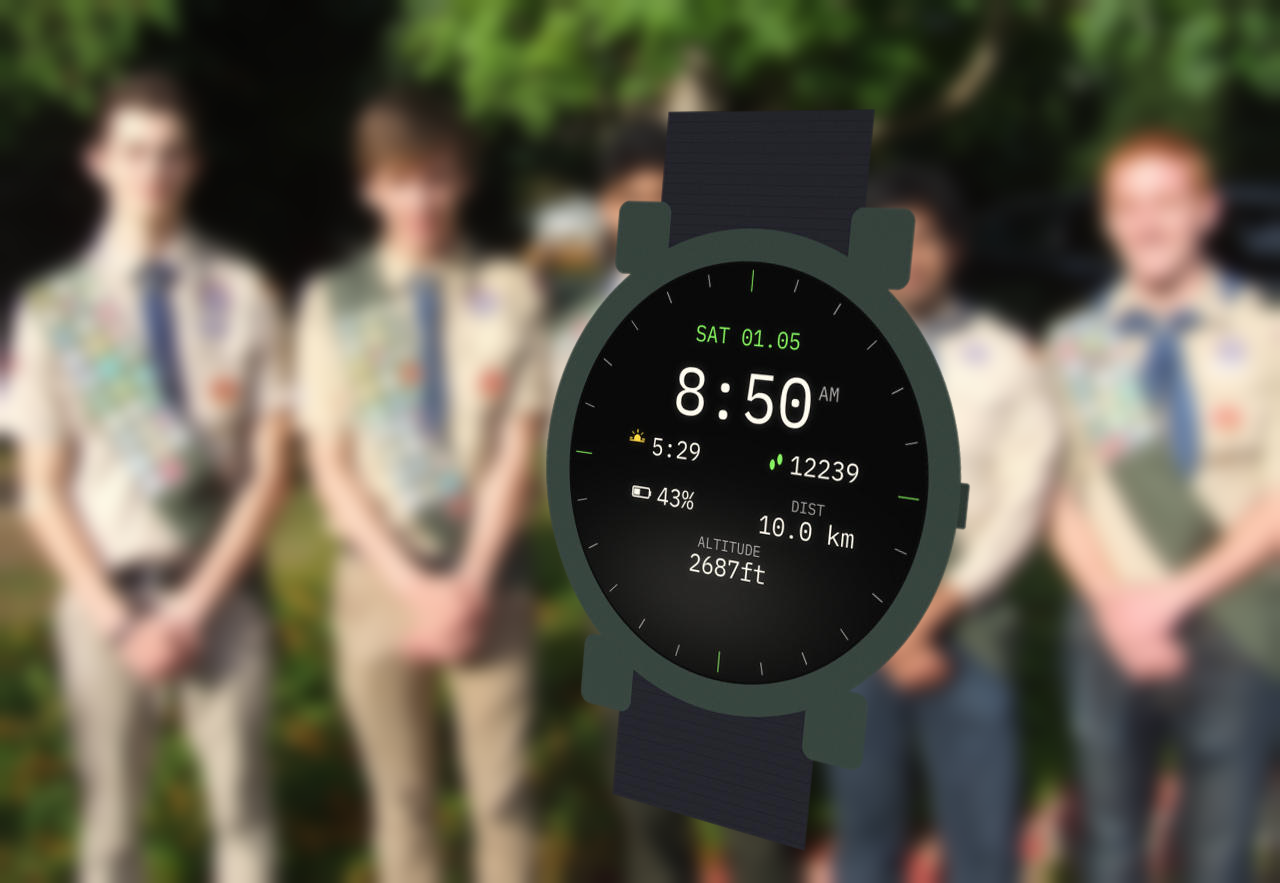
8:50
